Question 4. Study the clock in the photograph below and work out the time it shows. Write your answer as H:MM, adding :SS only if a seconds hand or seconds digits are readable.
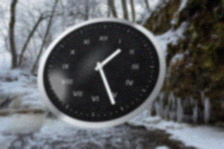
1:26
